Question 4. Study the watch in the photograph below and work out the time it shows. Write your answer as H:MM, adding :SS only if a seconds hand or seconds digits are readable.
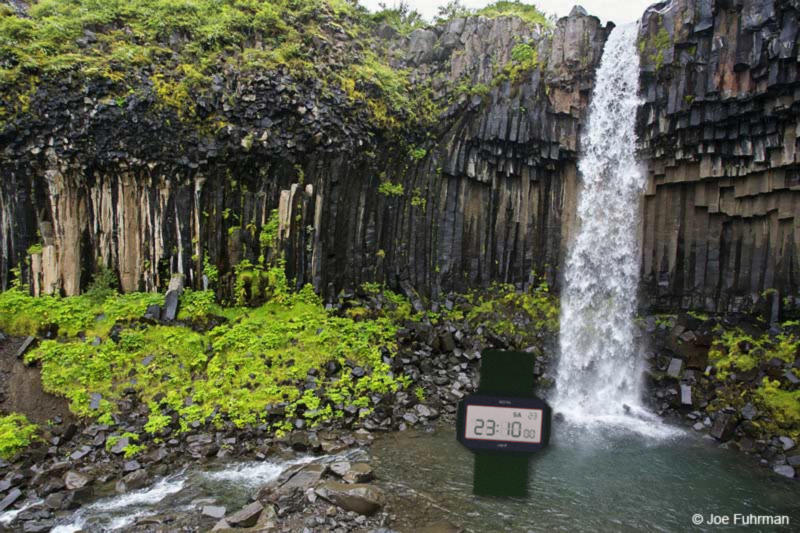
23:10
